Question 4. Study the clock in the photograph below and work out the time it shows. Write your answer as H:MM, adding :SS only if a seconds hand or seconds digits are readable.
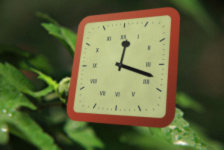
12:18
